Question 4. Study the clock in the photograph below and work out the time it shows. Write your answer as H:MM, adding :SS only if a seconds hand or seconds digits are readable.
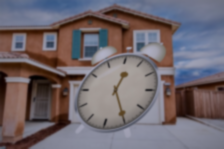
12:25
